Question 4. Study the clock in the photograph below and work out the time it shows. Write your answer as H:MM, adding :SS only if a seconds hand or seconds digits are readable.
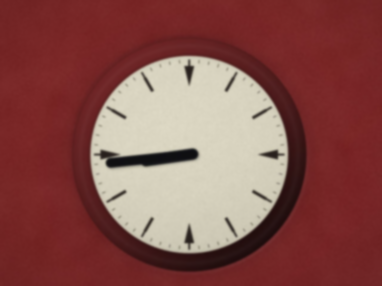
8:44
